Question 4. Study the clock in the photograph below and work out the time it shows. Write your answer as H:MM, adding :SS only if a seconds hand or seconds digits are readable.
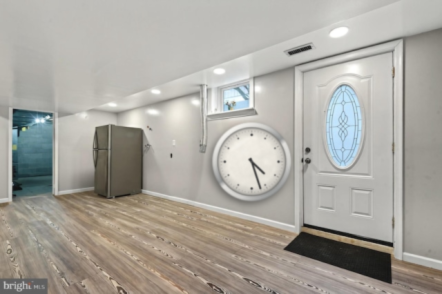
4:27
